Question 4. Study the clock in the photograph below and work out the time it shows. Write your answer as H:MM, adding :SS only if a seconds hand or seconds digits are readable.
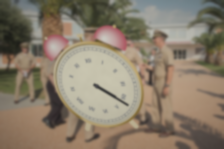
4:22
